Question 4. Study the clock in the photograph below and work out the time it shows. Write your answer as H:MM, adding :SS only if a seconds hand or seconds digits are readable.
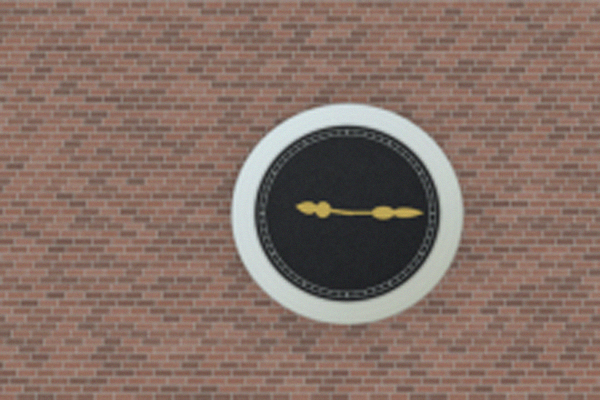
9:15
